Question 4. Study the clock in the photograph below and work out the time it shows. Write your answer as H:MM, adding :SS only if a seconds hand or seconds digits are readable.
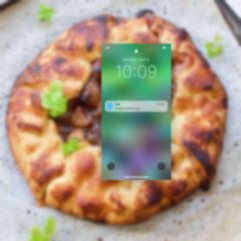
10:09
